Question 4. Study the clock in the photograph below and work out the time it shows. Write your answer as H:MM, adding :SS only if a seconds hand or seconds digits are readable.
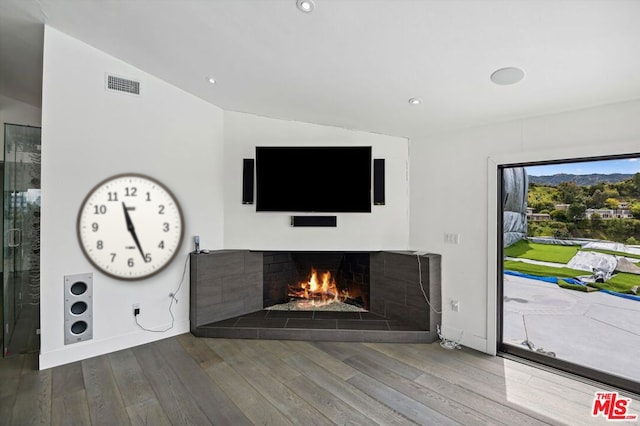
11:26
